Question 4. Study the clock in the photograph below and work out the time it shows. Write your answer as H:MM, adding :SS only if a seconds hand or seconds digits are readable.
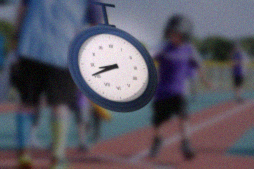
8:41
